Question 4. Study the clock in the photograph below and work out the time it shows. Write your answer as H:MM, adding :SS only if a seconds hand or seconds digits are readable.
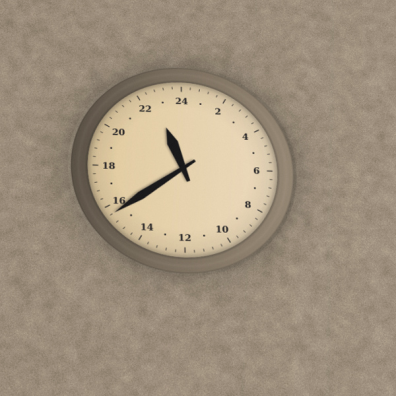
22:39
